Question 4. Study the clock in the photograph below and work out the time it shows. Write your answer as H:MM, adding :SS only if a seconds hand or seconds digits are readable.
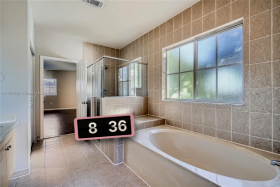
8:36
